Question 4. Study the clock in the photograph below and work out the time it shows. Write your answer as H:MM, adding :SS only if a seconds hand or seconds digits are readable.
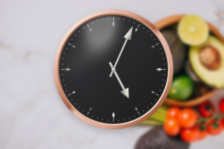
5:04
